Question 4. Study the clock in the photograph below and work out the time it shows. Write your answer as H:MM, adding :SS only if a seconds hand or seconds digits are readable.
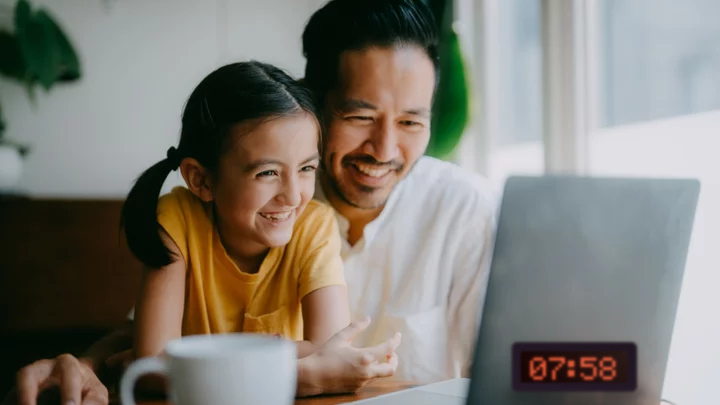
7:58
